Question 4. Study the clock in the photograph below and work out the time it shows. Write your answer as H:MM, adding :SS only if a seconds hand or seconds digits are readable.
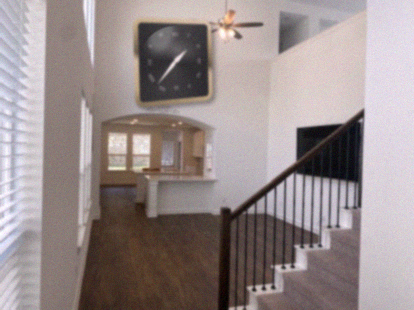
1:37
